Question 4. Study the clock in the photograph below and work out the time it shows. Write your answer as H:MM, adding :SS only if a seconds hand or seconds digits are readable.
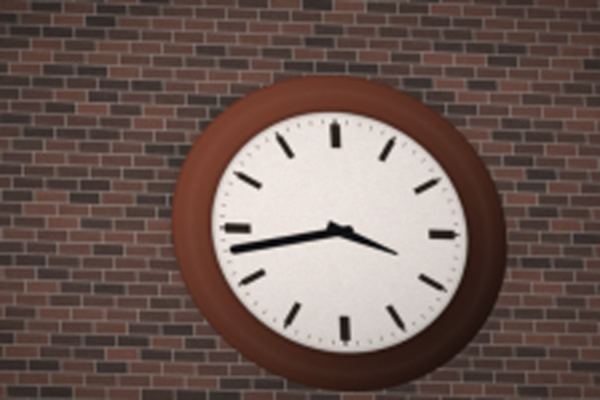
3:43
